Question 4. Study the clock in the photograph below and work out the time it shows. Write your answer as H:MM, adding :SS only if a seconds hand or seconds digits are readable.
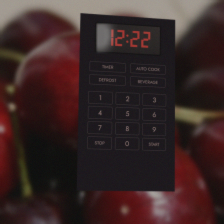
12:22
